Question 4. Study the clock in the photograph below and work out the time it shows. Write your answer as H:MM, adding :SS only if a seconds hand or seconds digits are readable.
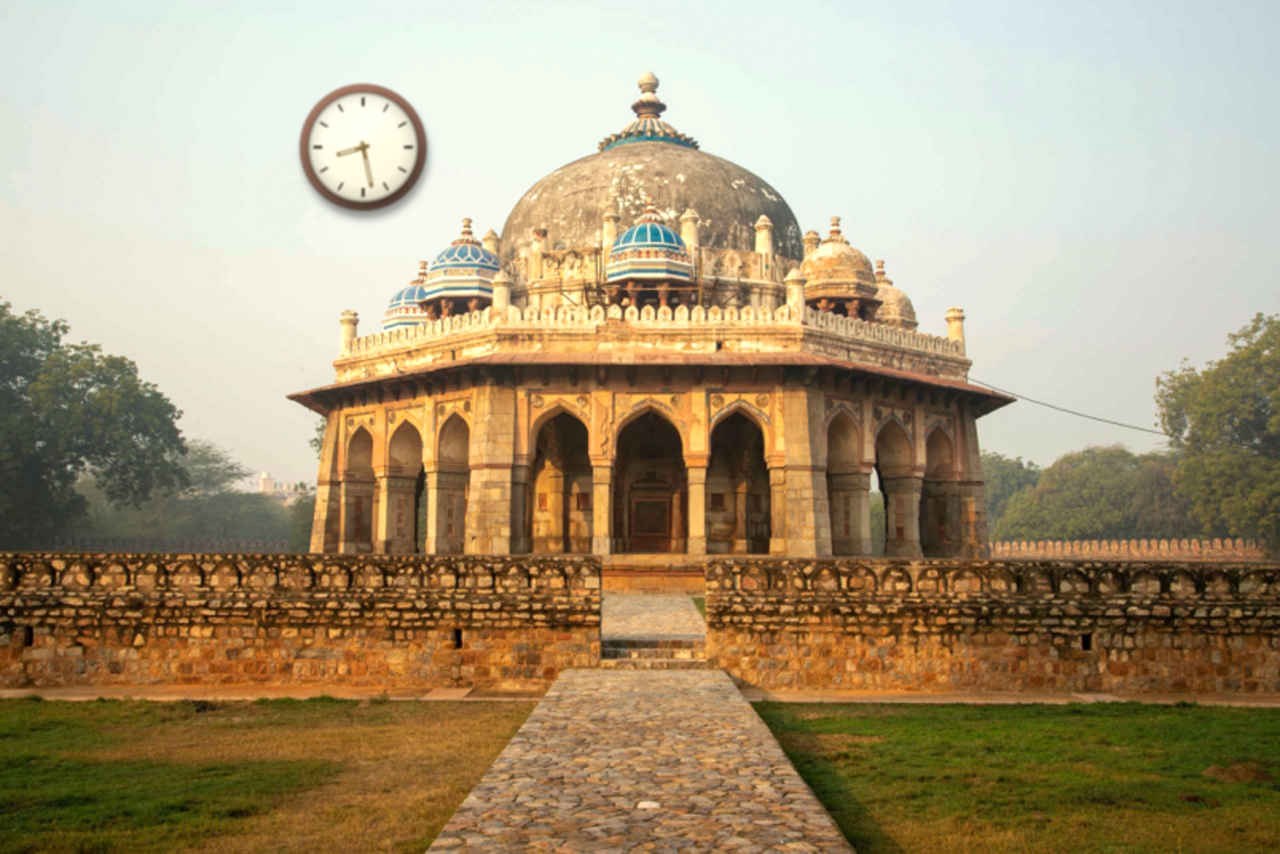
8:28
